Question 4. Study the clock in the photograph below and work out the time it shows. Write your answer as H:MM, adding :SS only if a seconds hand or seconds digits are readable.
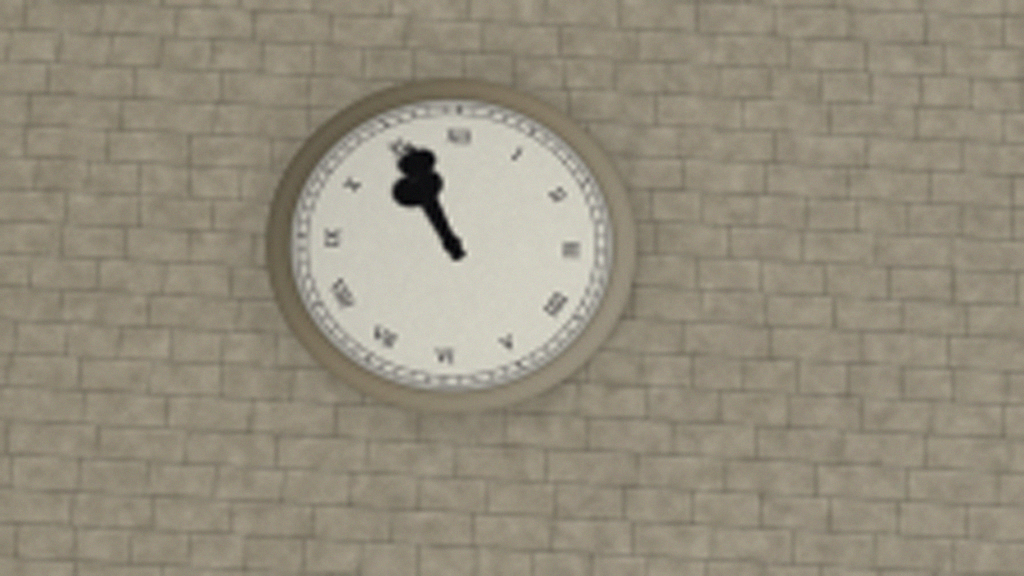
10:56
